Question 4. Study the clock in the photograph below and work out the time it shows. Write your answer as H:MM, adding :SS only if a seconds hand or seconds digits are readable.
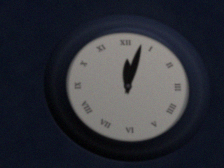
12:03
